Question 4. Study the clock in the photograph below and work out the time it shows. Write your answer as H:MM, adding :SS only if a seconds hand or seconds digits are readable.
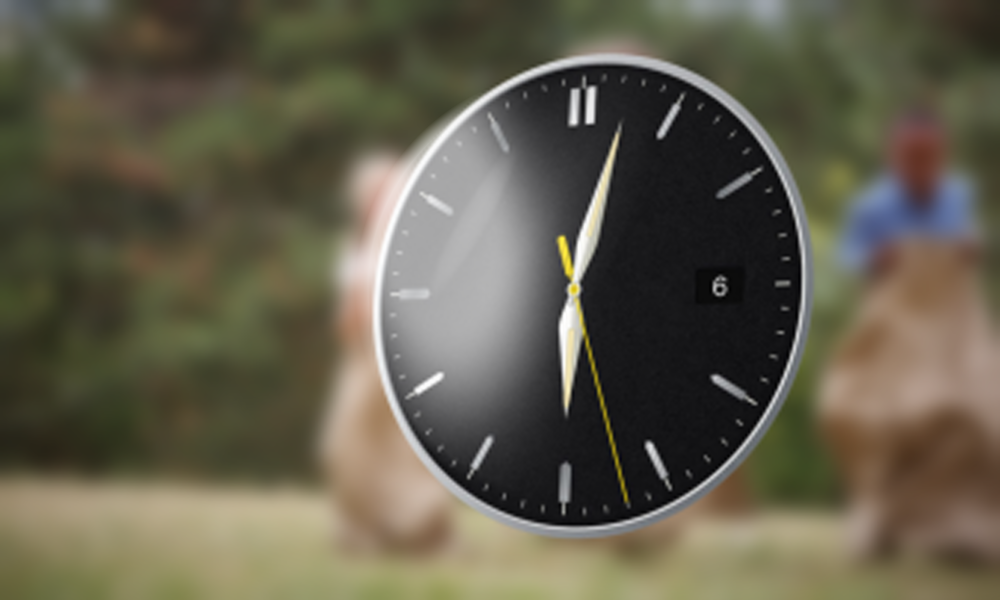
6:02:27
